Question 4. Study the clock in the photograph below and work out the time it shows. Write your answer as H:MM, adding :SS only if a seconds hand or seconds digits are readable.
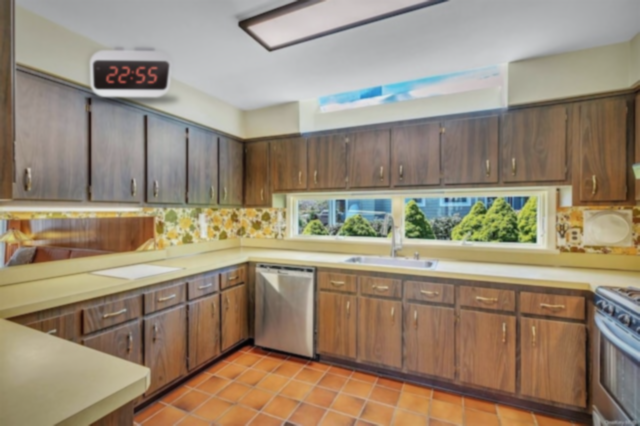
22:55
